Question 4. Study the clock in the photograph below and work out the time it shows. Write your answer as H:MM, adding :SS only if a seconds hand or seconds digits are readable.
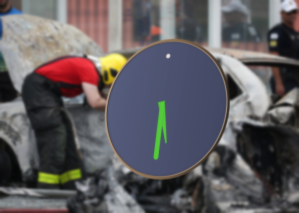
5:30
